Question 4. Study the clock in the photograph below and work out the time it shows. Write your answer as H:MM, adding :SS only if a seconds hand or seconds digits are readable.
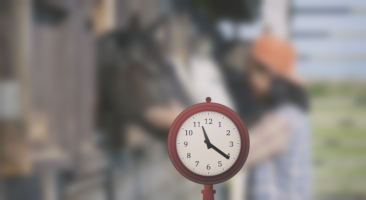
11:21
